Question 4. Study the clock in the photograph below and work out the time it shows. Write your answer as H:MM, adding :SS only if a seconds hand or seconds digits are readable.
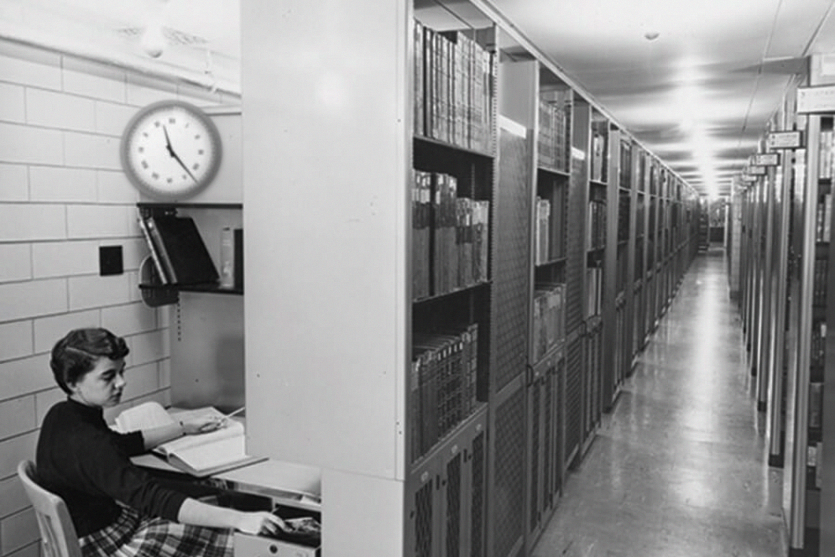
11:23
